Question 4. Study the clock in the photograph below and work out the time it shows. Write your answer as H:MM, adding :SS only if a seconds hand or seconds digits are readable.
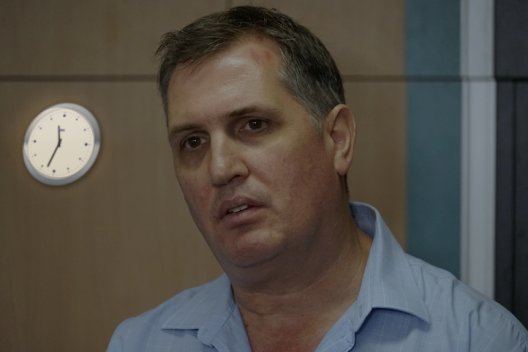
11:33
